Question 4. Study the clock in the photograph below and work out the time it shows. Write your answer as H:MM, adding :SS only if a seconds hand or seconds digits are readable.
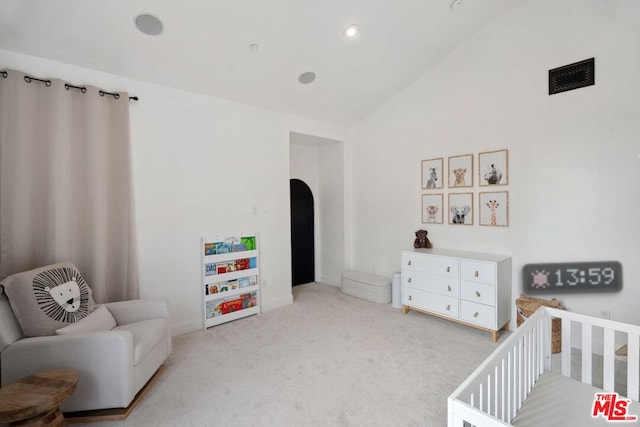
13:59
